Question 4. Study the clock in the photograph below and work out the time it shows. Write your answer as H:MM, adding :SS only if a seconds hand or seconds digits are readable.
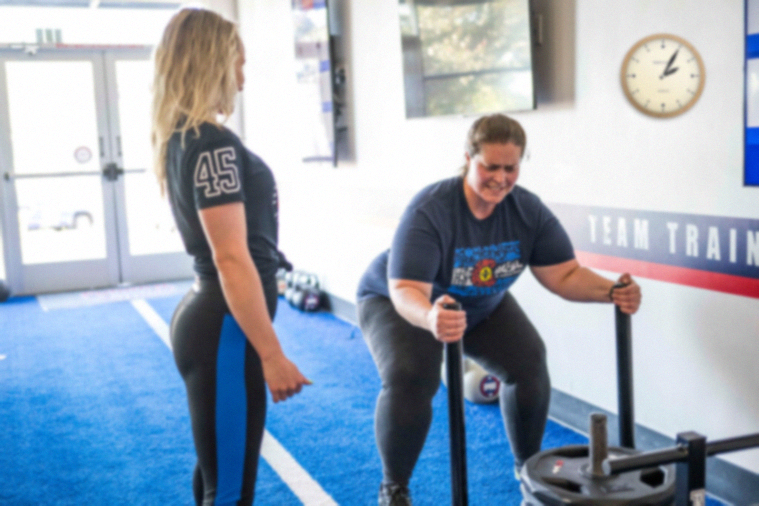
2:05
